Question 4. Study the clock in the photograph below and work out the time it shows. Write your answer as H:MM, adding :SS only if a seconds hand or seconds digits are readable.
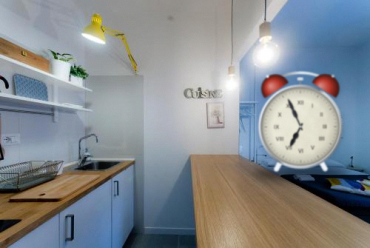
6:56
